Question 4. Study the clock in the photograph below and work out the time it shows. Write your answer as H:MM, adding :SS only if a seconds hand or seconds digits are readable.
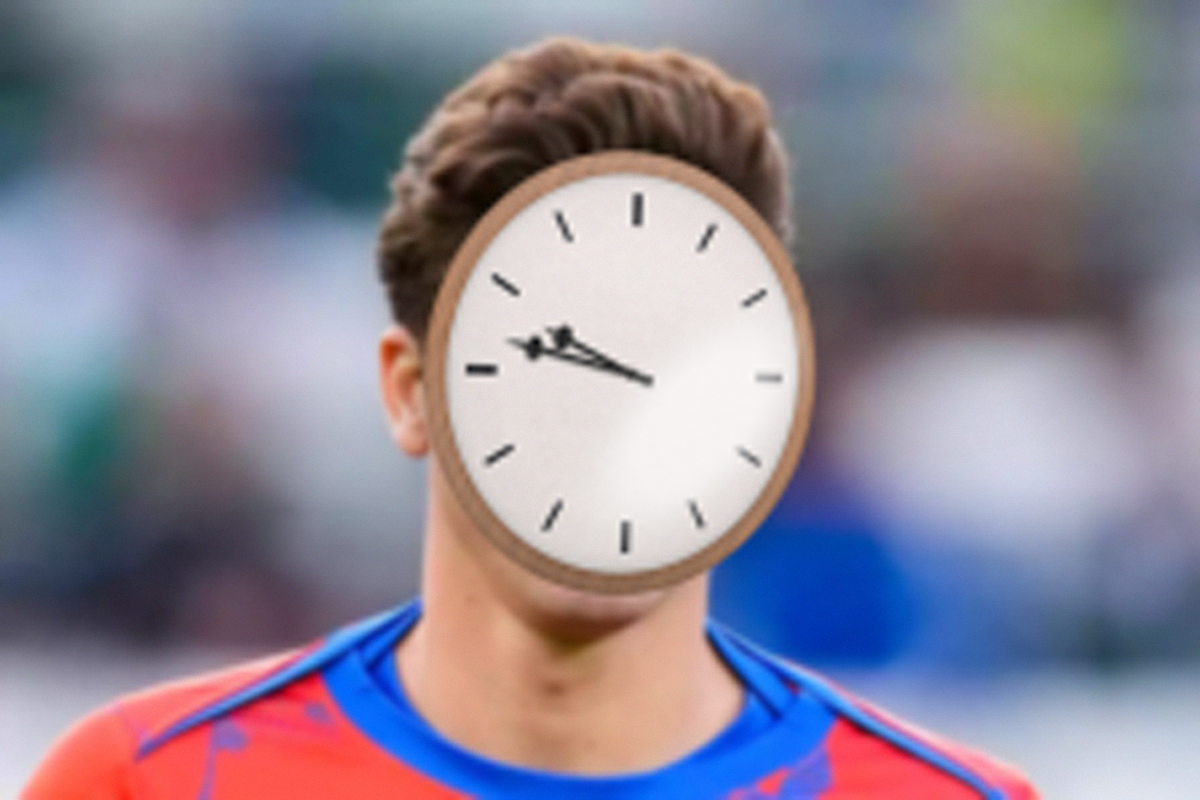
9:47
